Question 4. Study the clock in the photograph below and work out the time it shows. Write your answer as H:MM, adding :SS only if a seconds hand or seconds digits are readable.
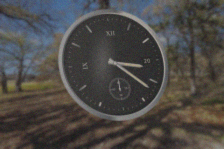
3:22
